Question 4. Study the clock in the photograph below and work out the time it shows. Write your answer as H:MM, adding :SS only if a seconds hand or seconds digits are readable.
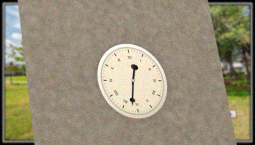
12:32
